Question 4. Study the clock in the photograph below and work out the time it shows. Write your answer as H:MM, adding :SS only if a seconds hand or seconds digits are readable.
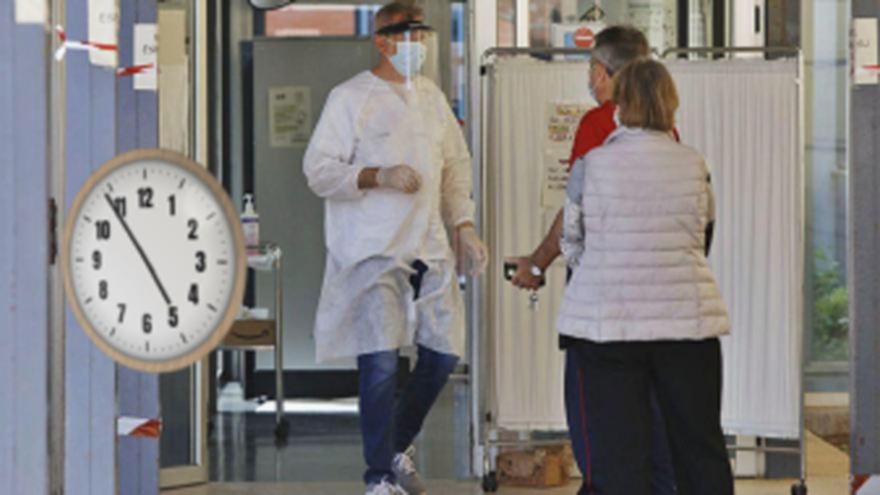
4:54
